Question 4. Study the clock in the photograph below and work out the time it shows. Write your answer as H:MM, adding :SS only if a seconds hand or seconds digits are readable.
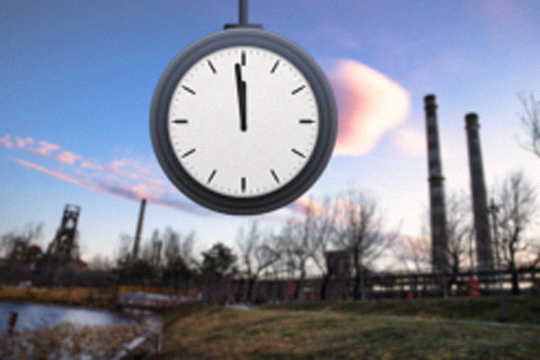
11:59
